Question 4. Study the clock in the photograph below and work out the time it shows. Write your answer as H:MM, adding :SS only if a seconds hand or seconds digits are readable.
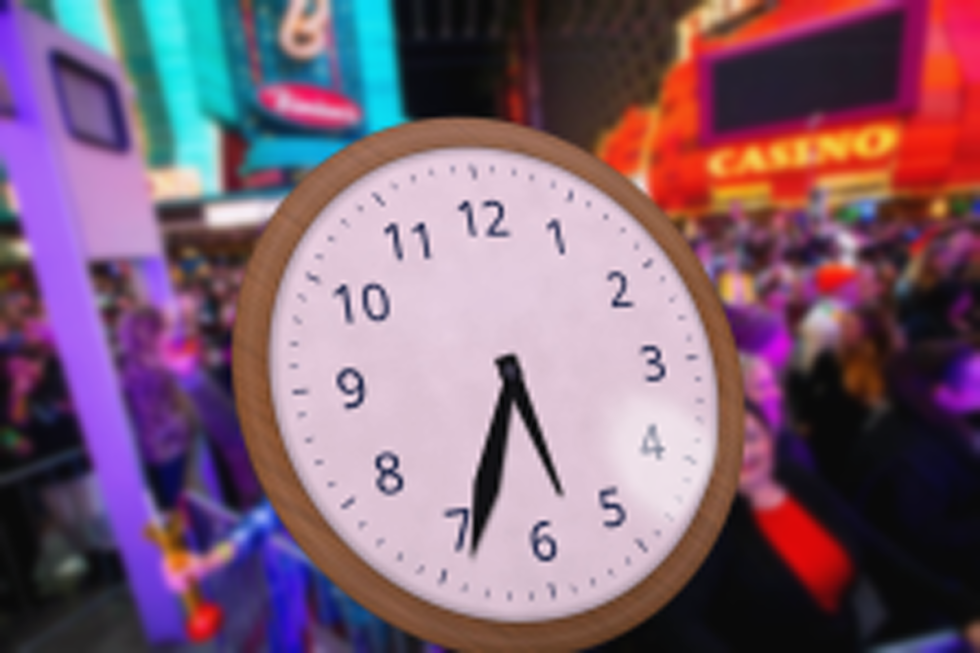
5:34
